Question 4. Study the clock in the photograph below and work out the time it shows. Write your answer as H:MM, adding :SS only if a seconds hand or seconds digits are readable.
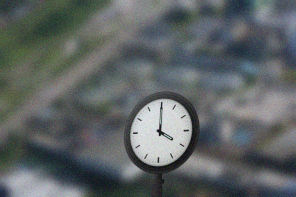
4:00
